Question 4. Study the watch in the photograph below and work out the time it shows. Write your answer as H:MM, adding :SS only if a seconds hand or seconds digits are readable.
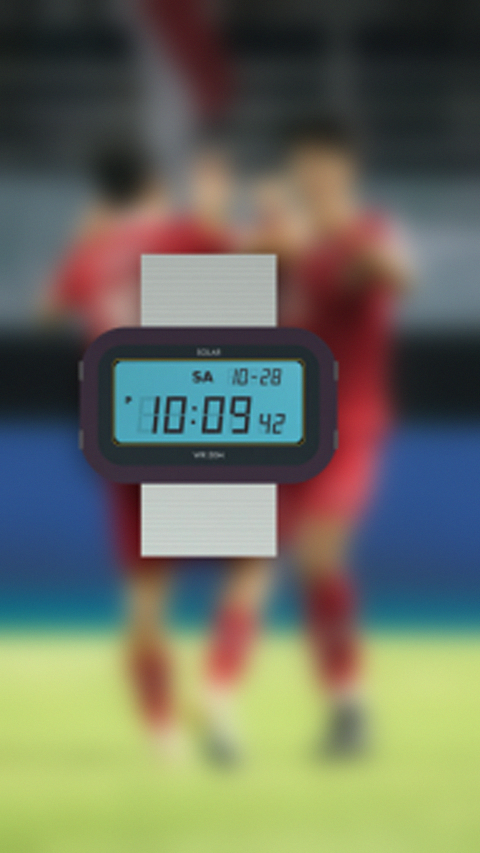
10:09:42
